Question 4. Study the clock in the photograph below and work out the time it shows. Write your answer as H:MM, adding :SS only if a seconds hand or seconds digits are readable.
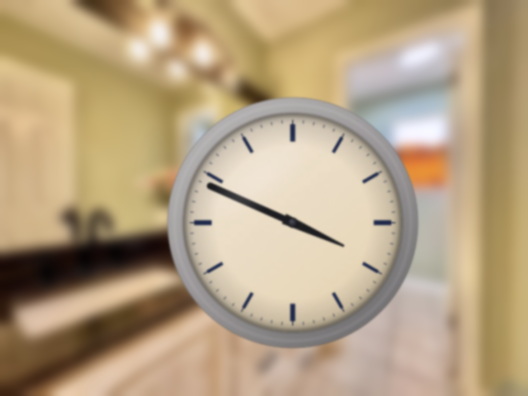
3:49
